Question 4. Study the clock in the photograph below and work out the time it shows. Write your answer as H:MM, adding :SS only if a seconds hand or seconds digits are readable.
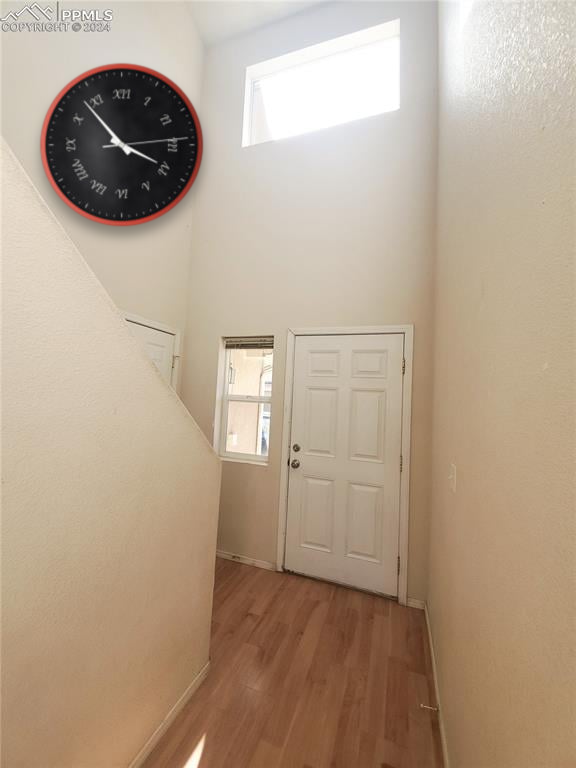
3:53:14
